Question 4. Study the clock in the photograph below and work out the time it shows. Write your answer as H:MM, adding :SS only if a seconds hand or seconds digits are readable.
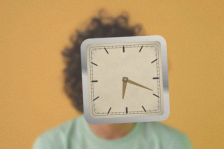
6:19
